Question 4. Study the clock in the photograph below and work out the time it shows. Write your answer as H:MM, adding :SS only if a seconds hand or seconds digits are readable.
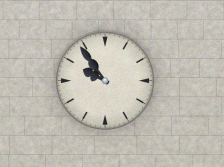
9:54
